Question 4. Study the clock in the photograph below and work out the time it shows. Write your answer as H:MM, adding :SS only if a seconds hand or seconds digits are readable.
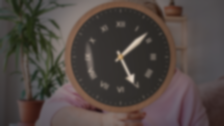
5:08
